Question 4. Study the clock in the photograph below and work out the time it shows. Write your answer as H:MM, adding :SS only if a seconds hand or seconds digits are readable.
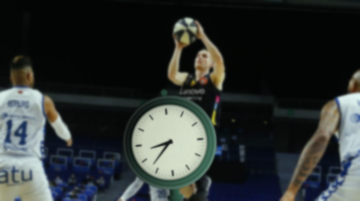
8:37
